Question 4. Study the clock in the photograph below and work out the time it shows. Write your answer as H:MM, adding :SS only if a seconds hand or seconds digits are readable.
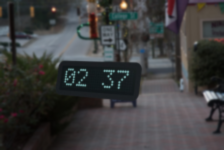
2:37
